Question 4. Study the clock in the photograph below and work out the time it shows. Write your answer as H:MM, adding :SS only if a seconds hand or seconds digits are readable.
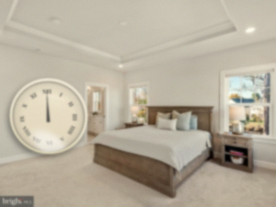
12:00
